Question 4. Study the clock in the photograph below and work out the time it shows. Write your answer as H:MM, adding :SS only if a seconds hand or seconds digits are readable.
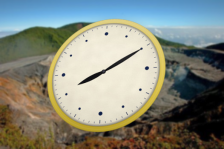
8:10
